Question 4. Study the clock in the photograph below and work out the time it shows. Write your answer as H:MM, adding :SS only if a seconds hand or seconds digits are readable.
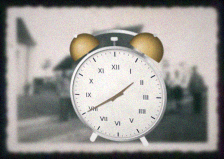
1:40
